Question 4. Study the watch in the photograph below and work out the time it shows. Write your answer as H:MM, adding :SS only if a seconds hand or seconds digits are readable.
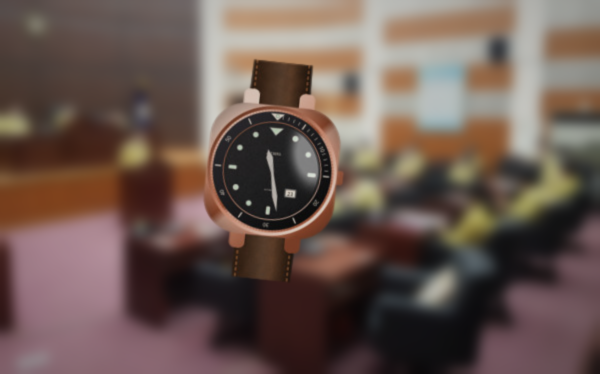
11:28
